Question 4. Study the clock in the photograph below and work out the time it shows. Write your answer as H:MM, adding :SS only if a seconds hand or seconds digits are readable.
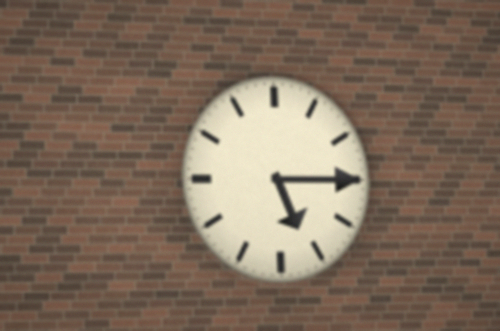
5:15
